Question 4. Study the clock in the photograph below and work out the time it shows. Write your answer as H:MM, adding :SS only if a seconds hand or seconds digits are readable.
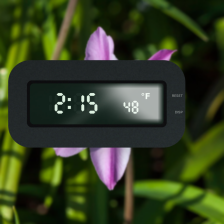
2:15
